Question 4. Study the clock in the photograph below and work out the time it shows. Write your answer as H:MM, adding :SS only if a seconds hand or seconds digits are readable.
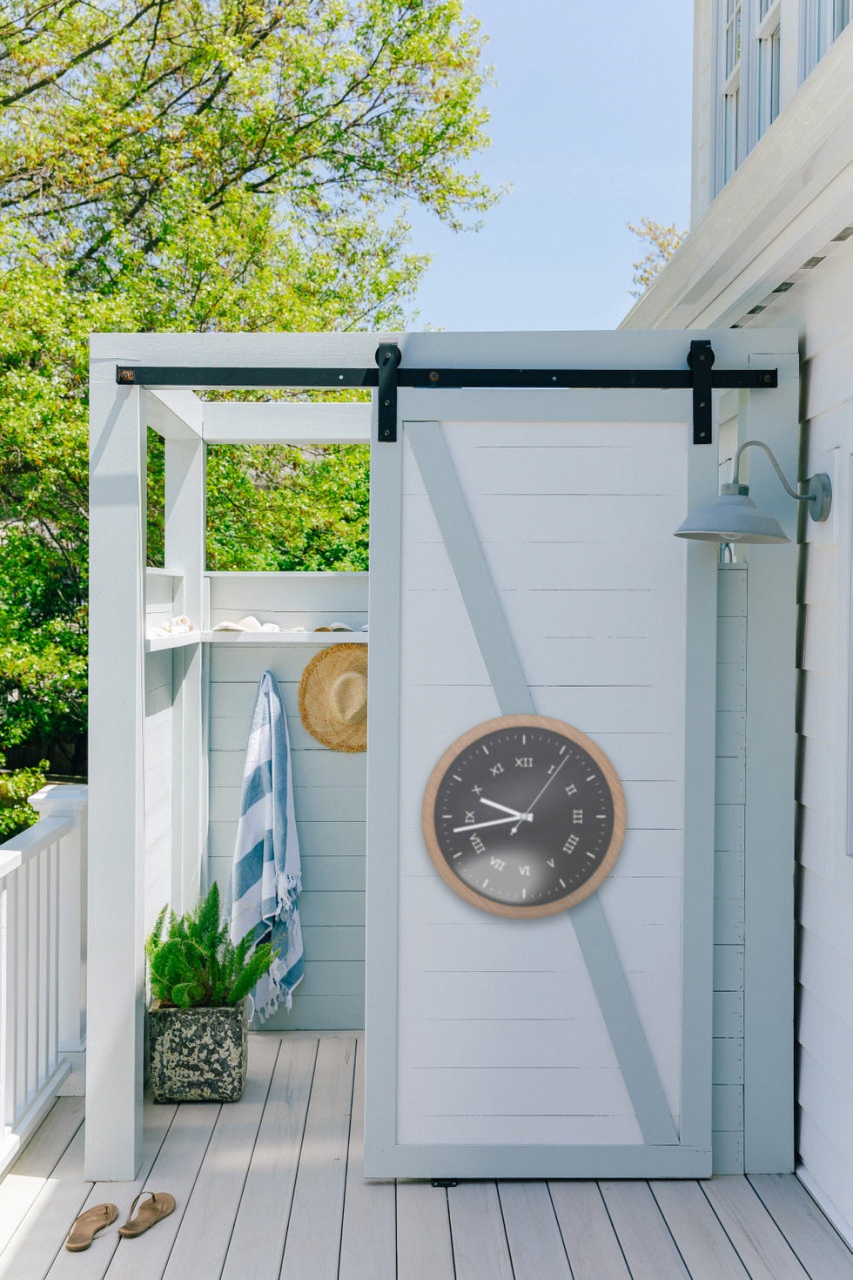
9:43:06
